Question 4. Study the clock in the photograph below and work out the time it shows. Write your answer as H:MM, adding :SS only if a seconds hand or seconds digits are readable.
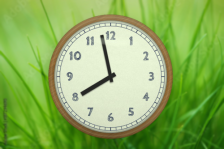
7:58
